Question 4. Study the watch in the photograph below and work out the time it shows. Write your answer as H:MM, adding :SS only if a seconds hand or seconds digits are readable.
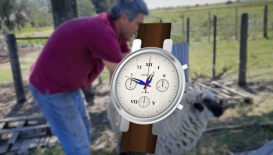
12:48
